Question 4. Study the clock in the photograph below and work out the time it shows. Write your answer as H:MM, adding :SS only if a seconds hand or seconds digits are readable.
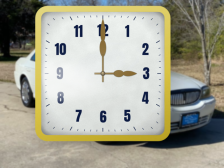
3:00
